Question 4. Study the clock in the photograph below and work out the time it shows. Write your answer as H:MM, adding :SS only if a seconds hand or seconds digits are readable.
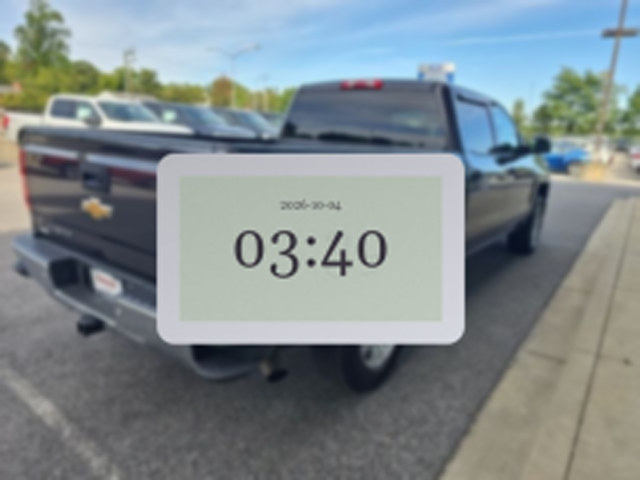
3:40
